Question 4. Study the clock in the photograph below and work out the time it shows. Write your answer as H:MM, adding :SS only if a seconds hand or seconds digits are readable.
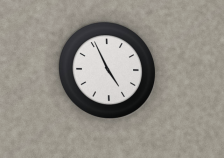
4:56
